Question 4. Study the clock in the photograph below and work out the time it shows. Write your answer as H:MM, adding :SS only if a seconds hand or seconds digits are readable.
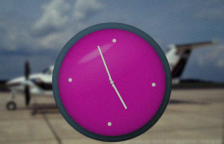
4:56
